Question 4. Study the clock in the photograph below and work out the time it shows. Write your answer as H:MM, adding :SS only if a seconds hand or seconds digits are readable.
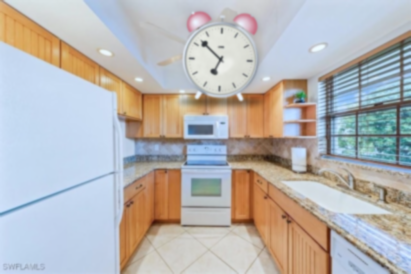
6:52
